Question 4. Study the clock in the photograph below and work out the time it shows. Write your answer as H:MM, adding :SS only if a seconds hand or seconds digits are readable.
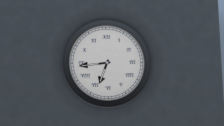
6:44
